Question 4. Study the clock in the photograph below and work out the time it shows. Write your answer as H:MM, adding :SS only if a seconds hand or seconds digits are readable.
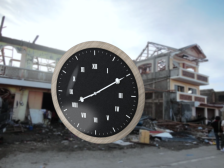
8:10
